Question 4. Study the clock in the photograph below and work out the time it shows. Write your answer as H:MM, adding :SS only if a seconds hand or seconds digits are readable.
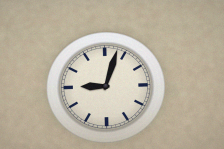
9:03
